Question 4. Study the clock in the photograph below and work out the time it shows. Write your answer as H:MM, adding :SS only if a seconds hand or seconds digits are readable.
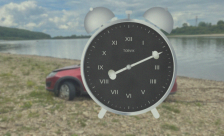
8:11
